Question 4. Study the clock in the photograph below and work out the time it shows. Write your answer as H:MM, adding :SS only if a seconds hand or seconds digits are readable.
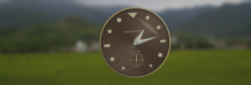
1:13
